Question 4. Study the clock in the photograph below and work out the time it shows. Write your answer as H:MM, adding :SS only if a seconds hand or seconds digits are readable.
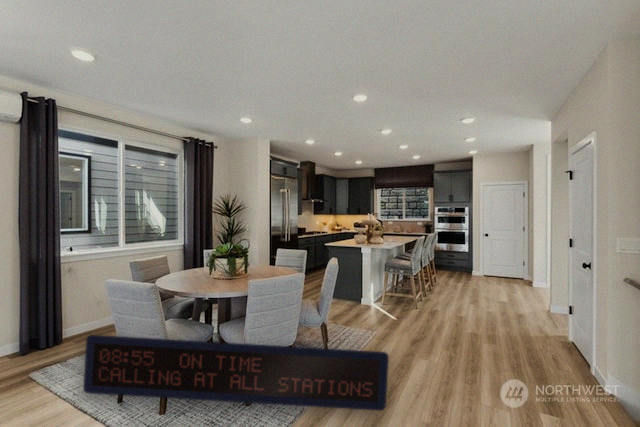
8:55
